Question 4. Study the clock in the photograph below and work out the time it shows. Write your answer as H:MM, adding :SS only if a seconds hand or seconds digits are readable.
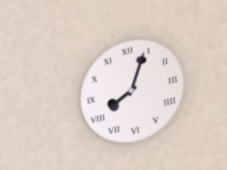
8:04
